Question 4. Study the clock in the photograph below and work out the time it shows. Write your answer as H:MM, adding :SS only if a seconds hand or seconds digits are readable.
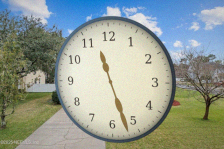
11:27
